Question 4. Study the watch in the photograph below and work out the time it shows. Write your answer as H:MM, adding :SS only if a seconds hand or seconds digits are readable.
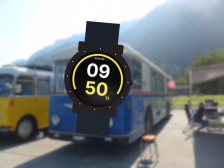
9:50
